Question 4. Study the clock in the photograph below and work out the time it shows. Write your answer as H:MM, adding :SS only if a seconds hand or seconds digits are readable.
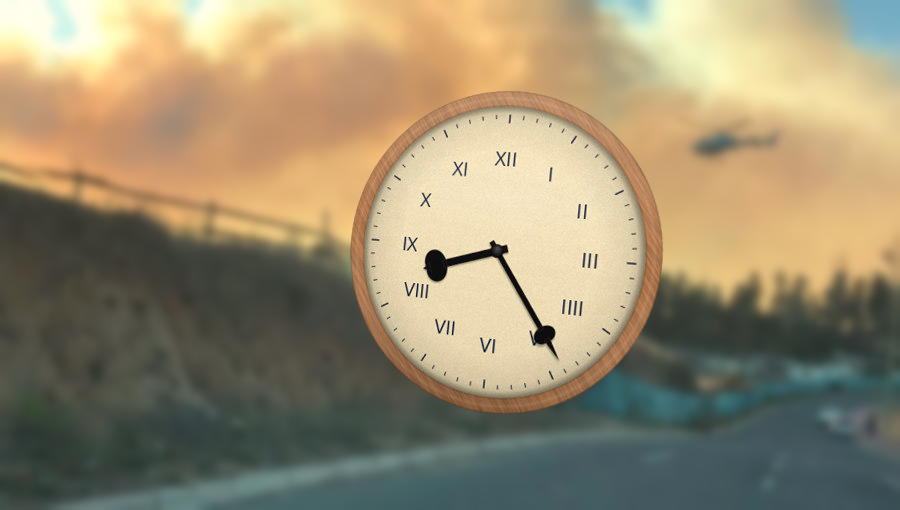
8:24
